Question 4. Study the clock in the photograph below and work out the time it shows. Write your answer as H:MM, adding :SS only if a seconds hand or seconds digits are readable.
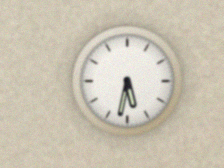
5:32
